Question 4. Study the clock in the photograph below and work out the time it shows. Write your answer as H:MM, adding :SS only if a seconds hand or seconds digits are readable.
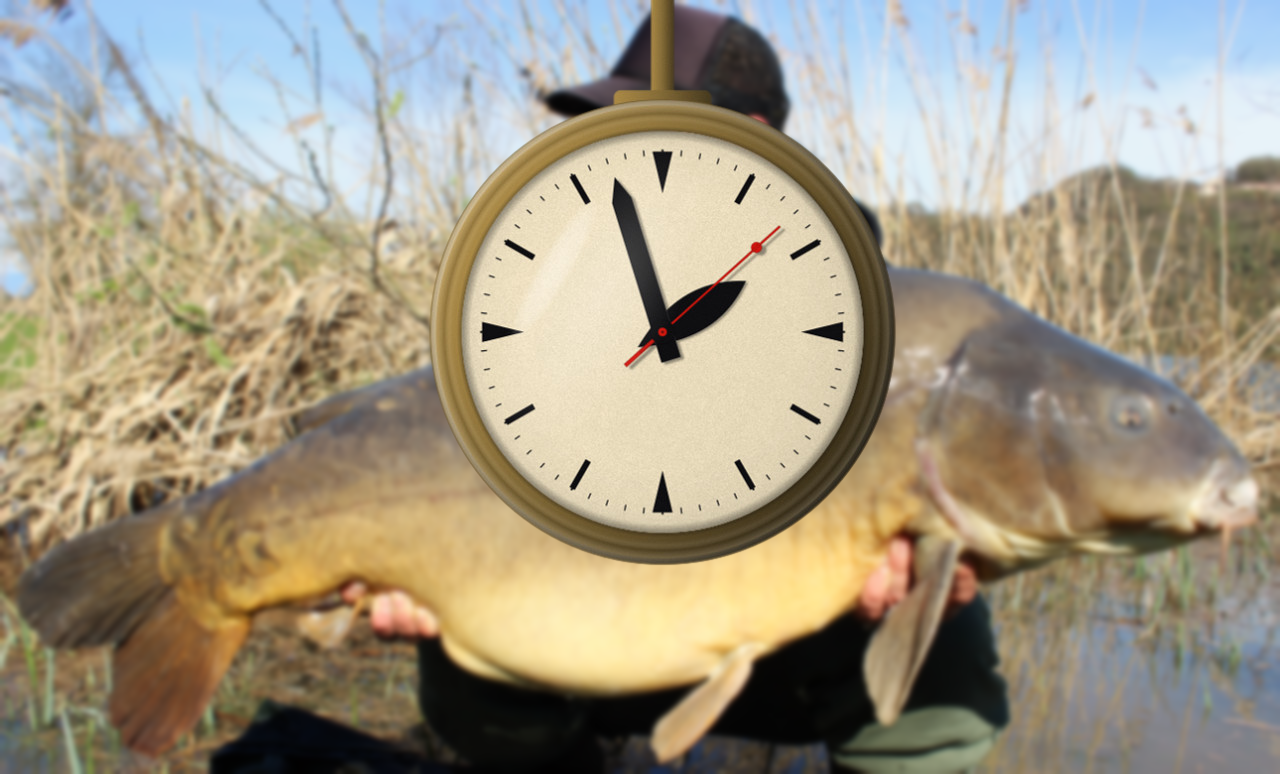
1:57:08
